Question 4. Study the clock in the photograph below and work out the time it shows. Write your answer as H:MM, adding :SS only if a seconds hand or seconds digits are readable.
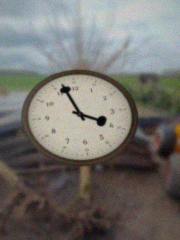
3:57
